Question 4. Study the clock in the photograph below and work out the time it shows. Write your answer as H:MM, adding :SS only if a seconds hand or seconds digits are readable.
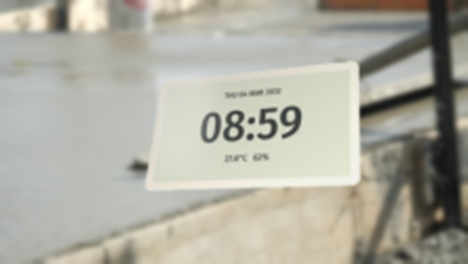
8:59
